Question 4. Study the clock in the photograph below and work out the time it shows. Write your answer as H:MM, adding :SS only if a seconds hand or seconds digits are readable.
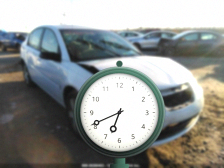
6:41
